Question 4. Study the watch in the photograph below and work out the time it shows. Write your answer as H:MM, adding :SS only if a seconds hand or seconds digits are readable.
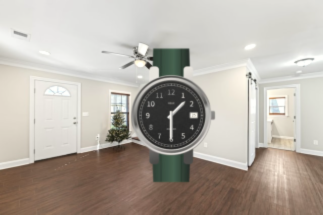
1:30
